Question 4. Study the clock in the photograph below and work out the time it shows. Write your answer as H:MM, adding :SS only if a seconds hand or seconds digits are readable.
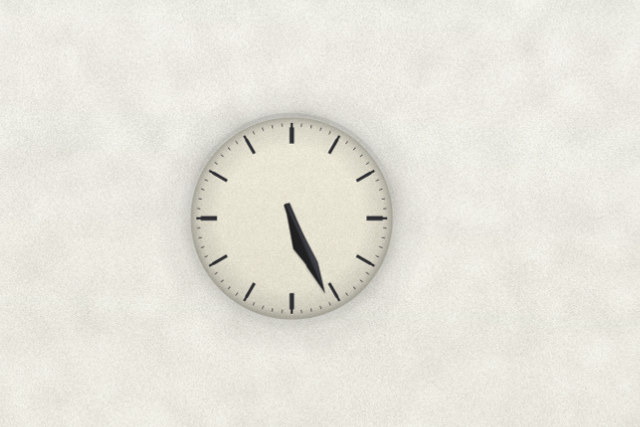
5:26
